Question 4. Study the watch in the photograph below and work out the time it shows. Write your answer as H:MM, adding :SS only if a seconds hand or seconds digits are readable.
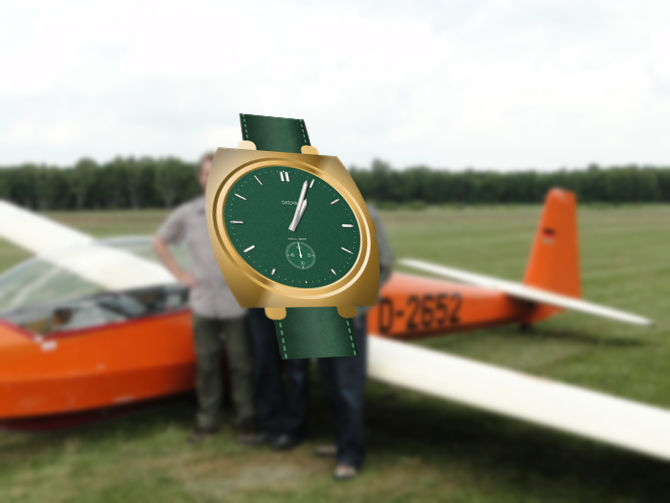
1:04
